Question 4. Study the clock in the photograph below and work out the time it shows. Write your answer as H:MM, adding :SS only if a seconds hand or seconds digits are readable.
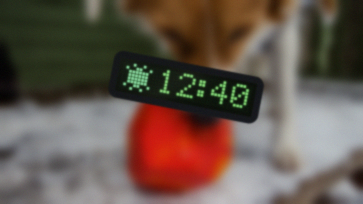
12:40
